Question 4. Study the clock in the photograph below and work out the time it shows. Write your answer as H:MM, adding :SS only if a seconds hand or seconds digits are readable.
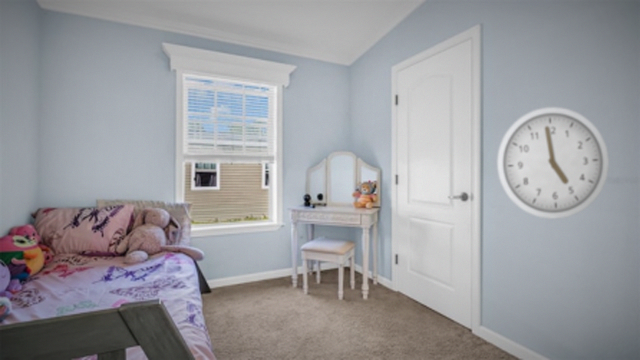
4:59
